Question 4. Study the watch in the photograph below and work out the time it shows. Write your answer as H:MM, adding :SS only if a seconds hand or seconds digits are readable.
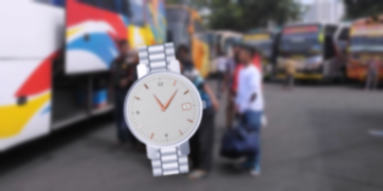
11:07
